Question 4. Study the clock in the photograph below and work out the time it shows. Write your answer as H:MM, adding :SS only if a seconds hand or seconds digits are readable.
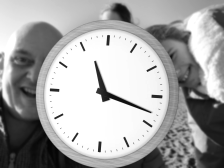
11:18
